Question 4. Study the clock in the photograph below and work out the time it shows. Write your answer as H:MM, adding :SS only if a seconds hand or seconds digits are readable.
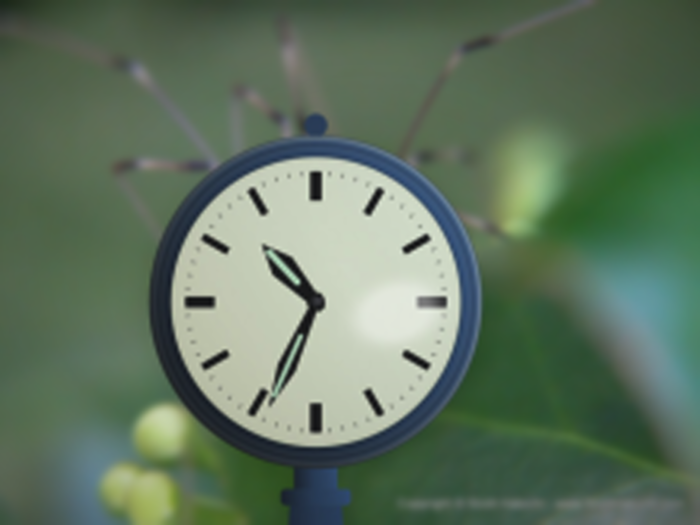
10:34
